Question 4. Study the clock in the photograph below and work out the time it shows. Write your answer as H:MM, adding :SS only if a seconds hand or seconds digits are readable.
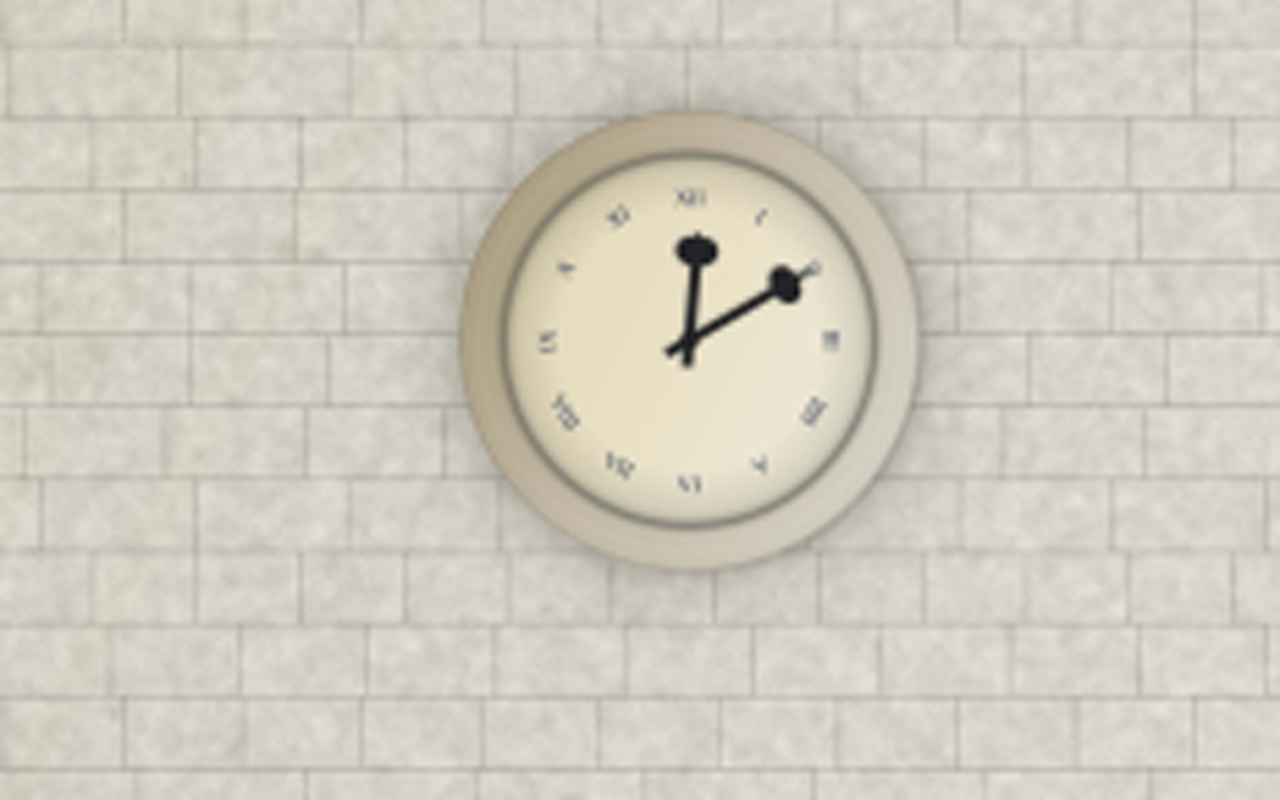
12:10
